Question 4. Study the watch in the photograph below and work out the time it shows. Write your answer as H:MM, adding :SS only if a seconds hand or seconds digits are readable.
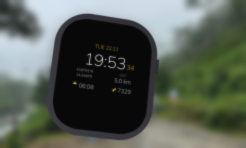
19:53
